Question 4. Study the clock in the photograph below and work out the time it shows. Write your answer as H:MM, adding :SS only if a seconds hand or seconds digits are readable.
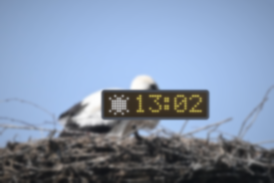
13:02
